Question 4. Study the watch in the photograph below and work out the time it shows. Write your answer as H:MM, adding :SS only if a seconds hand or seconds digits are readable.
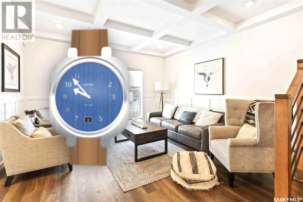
9:53
